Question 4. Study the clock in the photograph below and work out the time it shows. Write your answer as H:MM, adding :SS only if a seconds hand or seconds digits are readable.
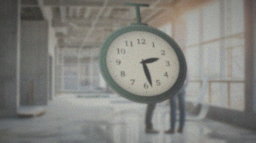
2:28
